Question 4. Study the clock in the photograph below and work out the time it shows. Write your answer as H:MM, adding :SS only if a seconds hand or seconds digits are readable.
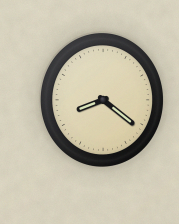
8:21
